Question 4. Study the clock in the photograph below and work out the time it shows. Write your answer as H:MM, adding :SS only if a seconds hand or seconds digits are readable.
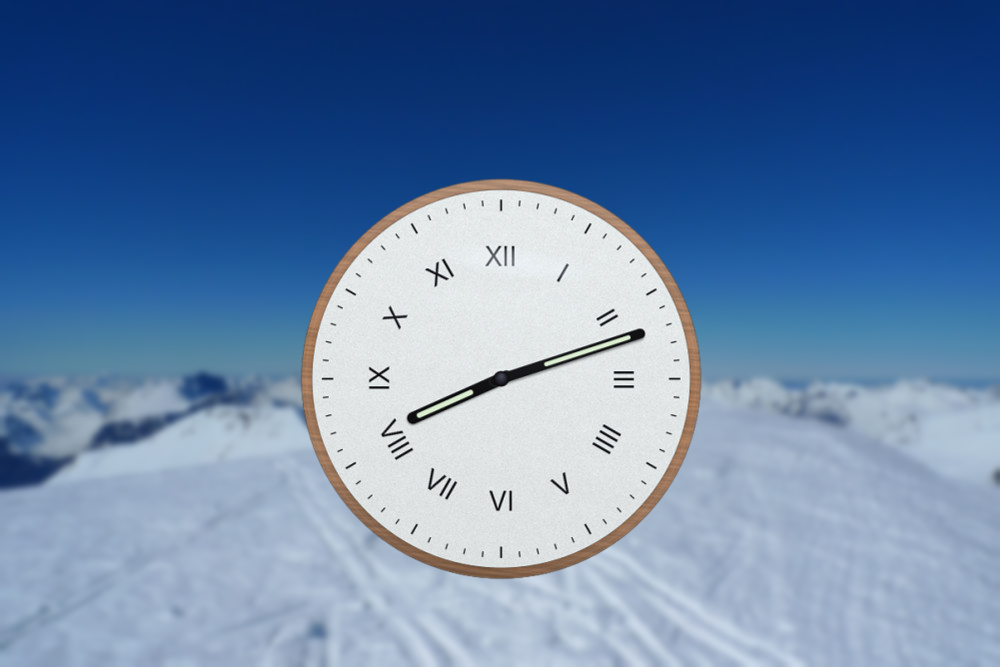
8:12
